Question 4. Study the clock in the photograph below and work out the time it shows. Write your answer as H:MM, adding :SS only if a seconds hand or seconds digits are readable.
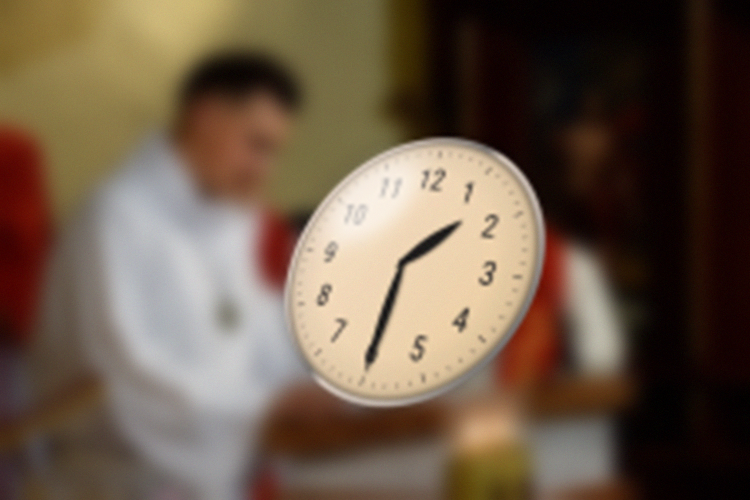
1:30
